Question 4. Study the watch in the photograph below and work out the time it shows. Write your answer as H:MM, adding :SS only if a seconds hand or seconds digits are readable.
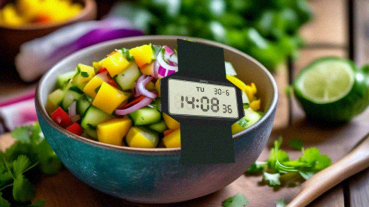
14:08:36
